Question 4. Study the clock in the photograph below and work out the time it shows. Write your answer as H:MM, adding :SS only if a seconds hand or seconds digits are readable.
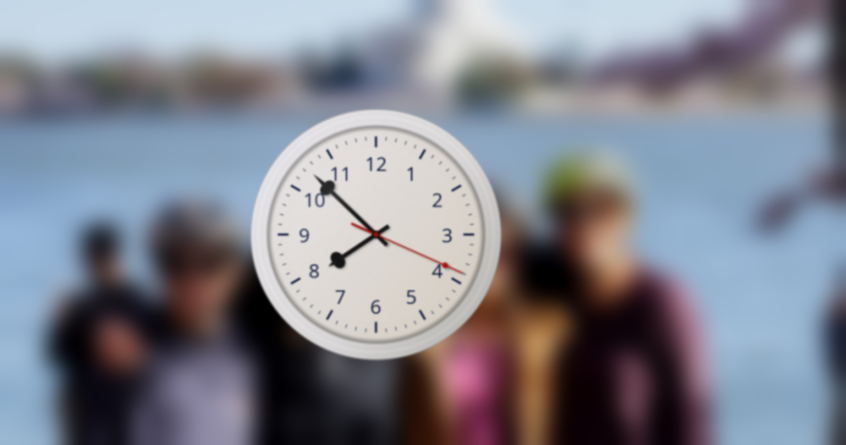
7:52:19
